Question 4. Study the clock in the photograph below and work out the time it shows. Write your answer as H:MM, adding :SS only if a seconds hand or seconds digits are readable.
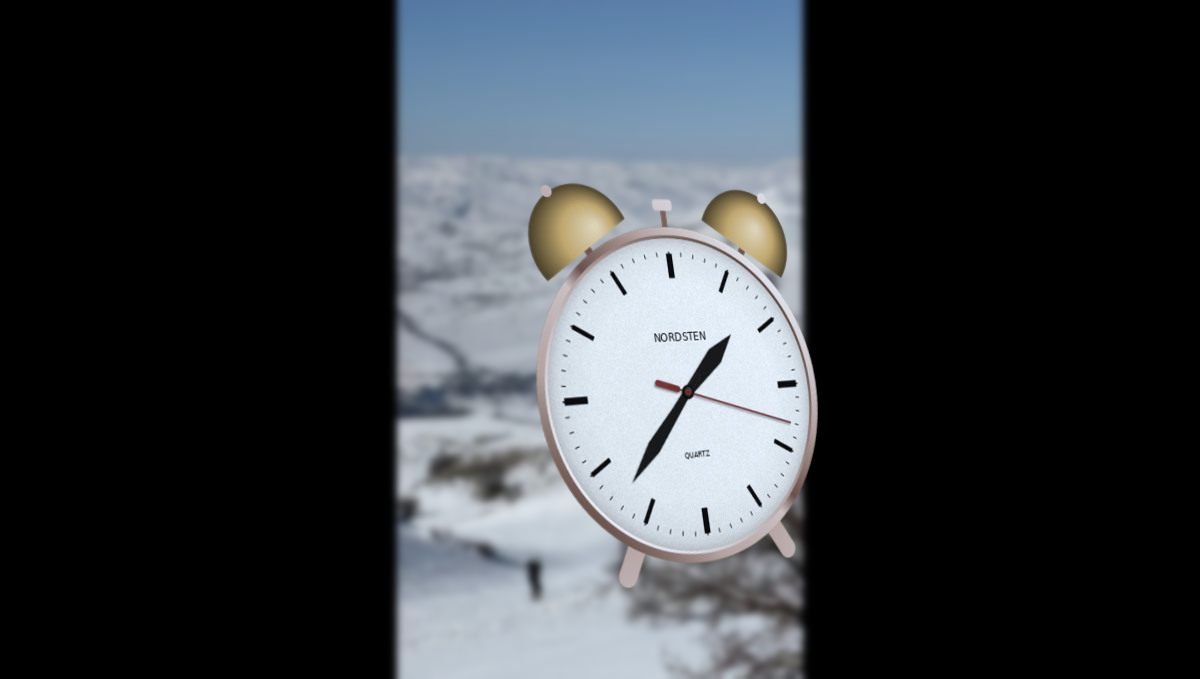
1:37:18
